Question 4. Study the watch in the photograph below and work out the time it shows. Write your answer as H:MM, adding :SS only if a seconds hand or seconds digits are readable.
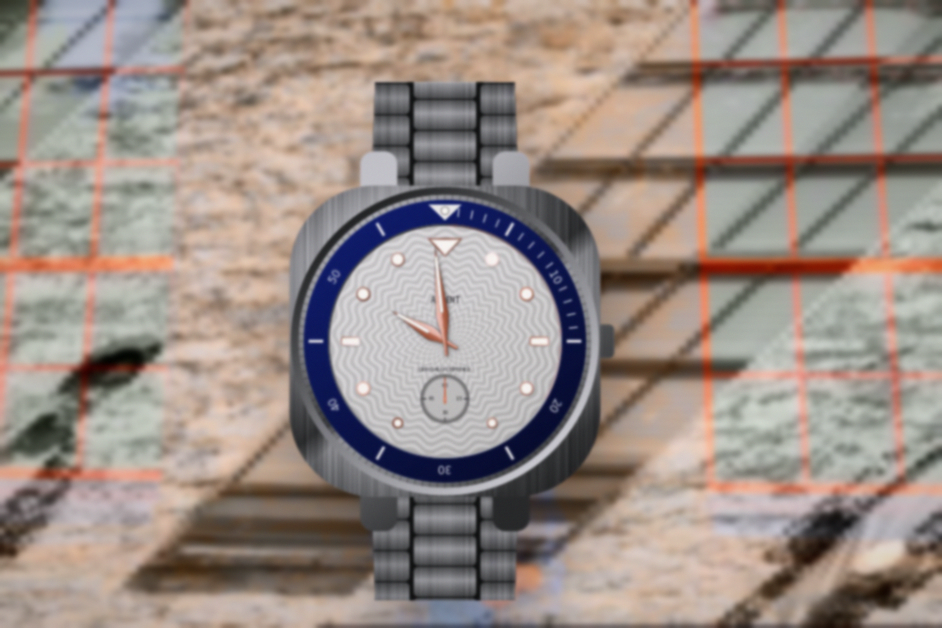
9:59
